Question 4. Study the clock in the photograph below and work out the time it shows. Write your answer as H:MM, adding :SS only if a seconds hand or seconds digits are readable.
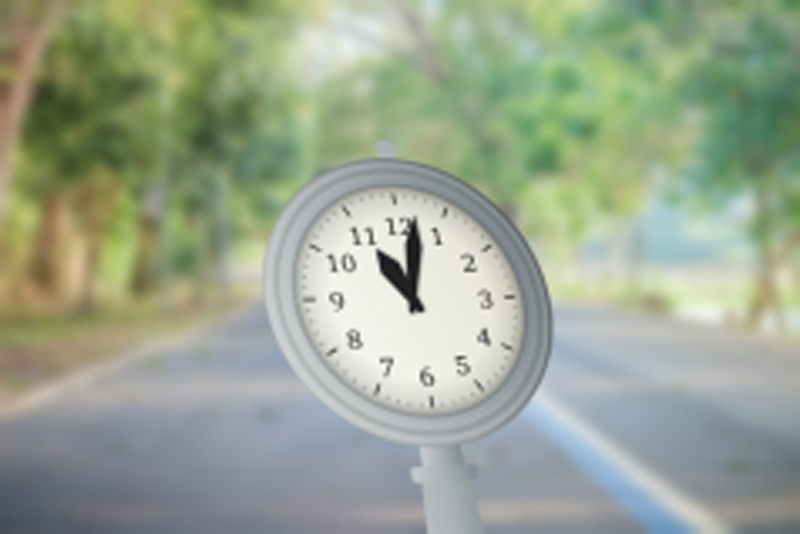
11:02
